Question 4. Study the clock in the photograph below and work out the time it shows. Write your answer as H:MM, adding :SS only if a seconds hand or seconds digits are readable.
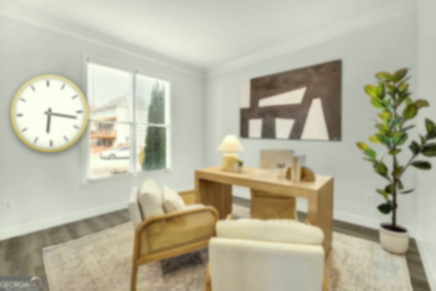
6:17
